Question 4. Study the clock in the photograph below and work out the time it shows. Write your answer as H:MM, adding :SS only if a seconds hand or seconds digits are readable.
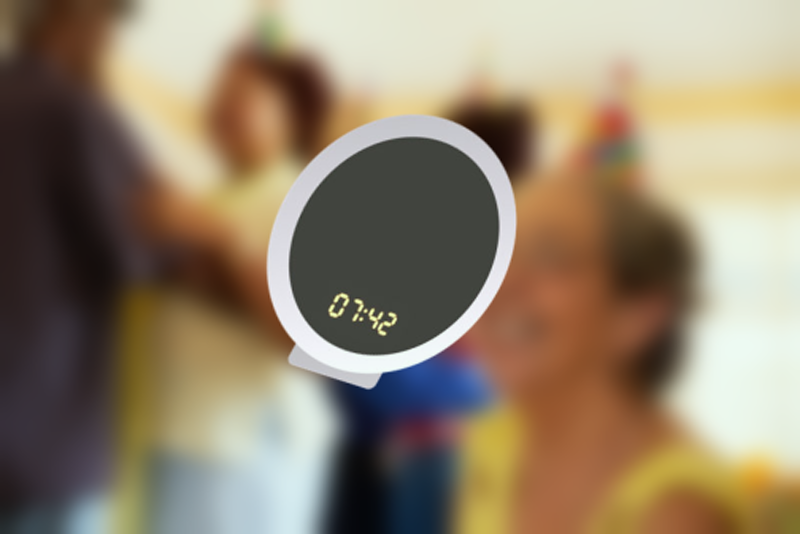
7:42
